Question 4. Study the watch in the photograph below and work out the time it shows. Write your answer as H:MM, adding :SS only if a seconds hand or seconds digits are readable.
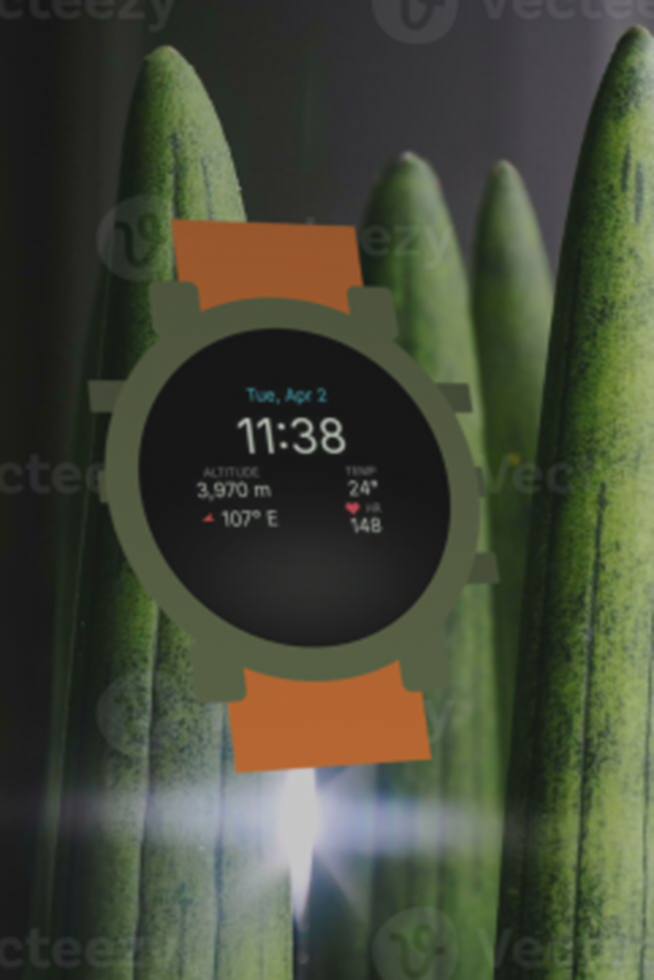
11:38
